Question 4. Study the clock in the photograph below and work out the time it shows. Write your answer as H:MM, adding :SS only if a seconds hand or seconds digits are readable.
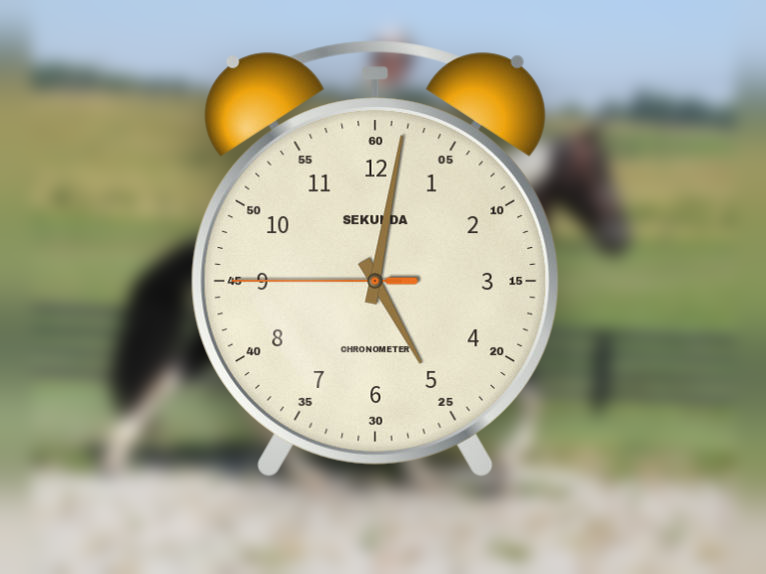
5:01:45
